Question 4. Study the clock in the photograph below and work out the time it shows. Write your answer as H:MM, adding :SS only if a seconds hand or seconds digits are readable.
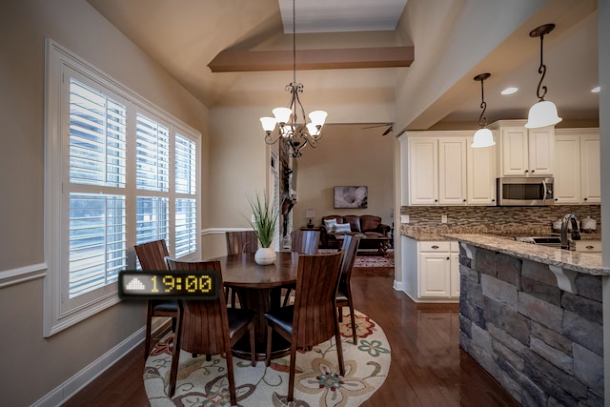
19:00
